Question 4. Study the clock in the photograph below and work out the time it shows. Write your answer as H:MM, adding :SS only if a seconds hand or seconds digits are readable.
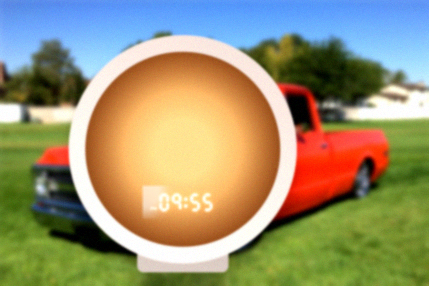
9:55
